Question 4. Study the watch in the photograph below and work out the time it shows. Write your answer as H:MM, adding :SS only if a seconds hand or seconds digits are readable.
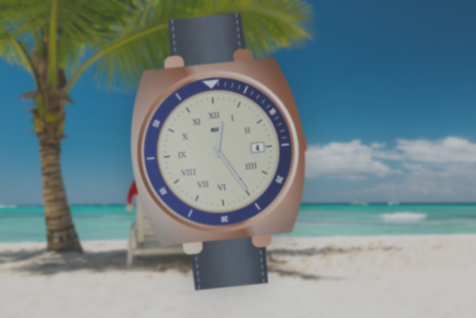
12:25
